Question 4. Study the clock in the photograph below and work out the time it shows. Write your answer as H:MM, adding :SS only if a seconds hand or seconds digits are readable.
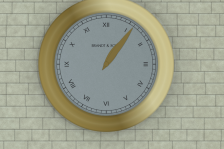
1:06
